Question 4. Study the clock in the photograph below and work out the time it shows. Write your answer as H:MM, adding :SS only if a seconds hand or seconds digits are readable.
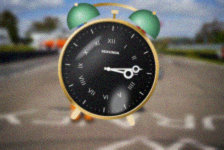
3:14
